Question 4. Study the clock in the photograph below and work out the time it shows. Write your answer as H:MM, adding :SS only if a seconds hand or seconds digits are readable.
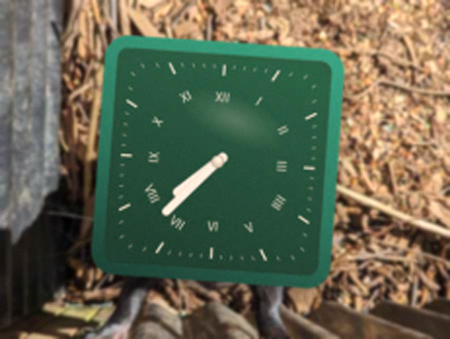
7:37
